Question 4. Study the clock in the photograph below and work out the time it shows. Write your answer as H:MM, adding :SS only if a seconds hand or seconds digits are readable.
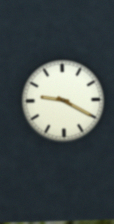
9:20
